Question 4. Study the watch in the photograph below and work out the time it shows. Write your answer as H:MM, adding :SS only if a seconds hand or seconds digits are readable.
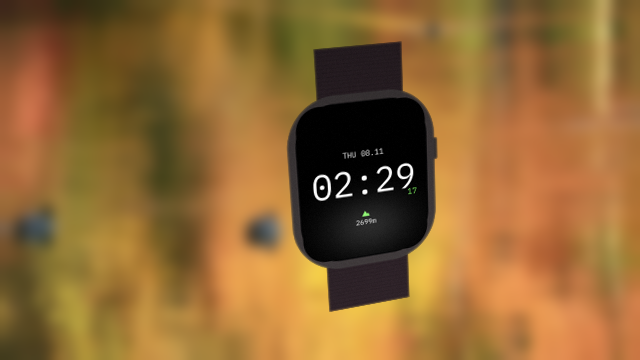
2:29:17
